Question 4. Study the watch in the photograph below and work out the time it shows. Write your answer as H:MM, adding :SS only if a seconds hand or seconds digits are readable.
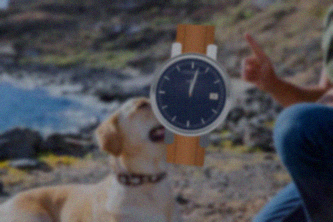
12:02
